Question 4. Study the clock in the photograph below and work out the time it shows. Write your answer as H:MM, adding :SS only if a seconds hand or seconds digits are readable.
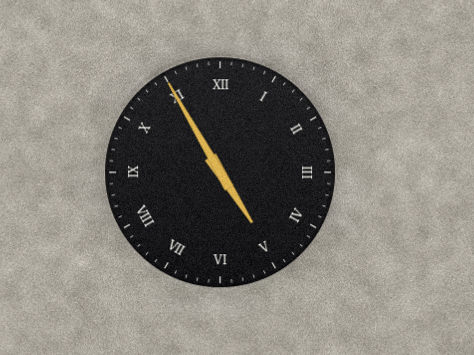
4:55
